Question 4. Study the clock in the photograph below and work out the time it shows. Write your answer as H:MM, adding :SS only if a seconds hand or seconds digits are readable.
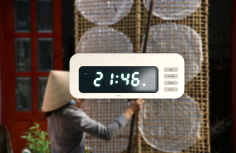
21:46
